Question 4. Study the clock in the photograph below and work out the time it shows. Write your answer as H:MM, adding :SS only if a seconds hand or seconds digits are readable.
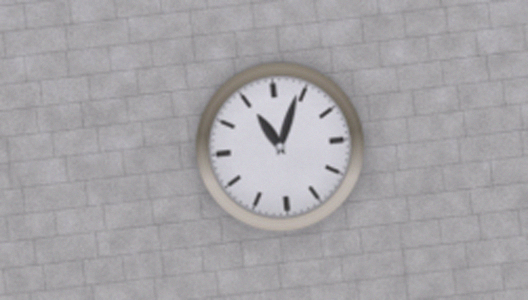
11:04
